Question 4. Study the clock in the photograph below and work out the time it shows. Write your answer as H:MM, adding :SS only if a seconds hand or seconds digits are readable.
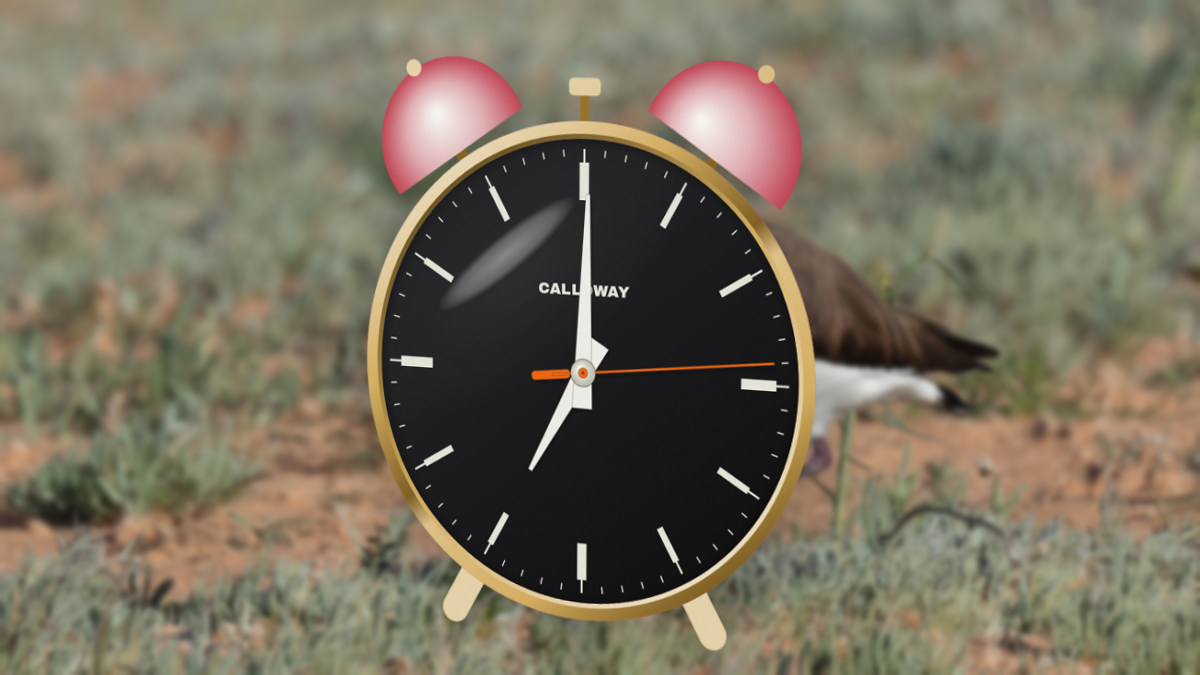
7:00:14
